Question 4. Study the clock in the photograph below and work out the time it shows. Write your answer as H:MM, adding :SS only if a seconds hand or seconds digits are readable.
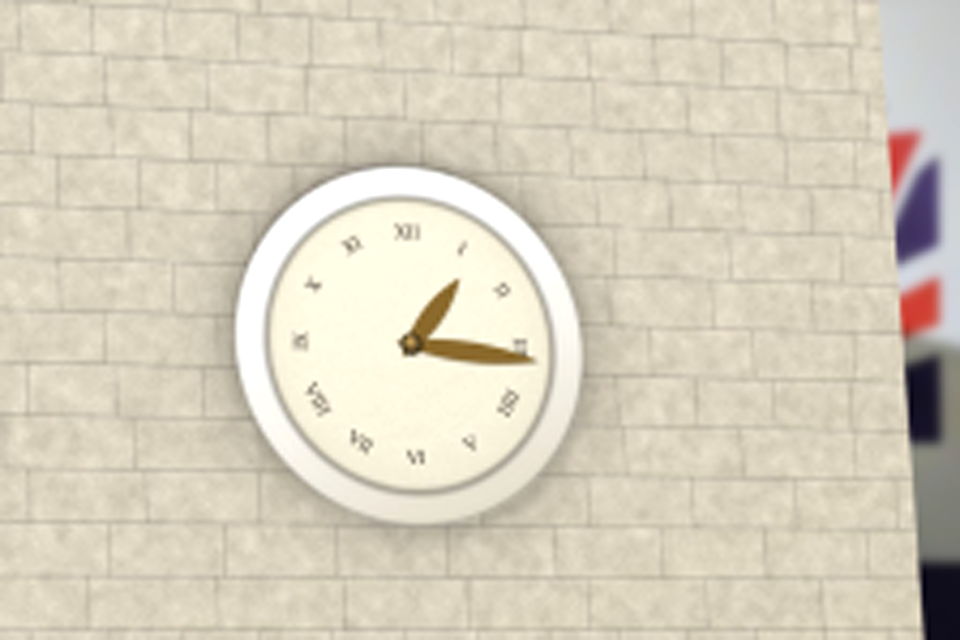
1:16
